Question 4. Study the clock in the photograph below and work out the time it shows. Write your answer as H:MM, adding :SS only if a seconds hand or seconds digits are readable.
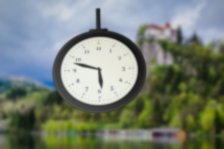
5:48
